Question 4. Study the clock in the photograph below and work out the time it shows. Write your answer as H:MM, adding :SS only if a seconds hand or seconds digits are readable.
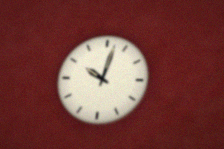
10:02
